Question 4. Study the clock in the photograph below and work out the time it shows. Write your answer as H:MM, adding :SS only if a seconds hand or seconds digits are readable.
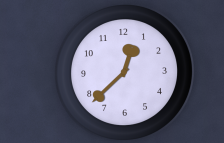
12:38
